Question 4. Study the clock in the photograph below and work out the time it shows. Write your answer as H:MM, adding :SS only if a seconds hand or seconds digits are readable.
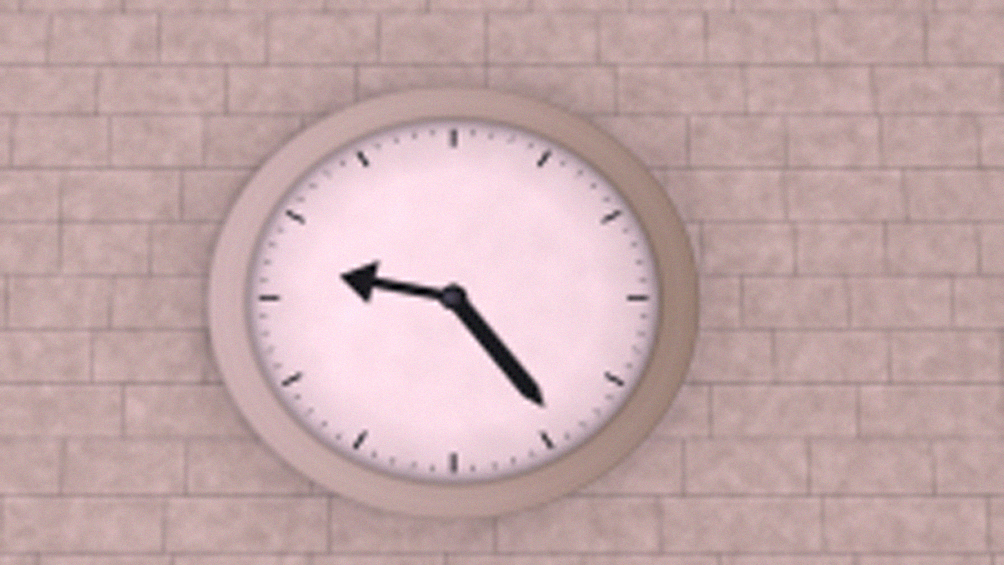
9:24
